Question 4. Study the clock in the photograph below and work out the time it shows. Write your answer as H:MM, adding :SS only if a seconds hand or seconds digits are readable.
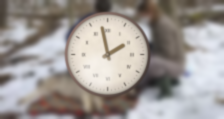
1:58
